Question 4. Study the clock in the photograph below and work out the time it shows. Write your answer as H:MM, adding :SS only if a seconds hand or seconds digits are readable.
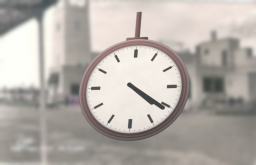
4:21
